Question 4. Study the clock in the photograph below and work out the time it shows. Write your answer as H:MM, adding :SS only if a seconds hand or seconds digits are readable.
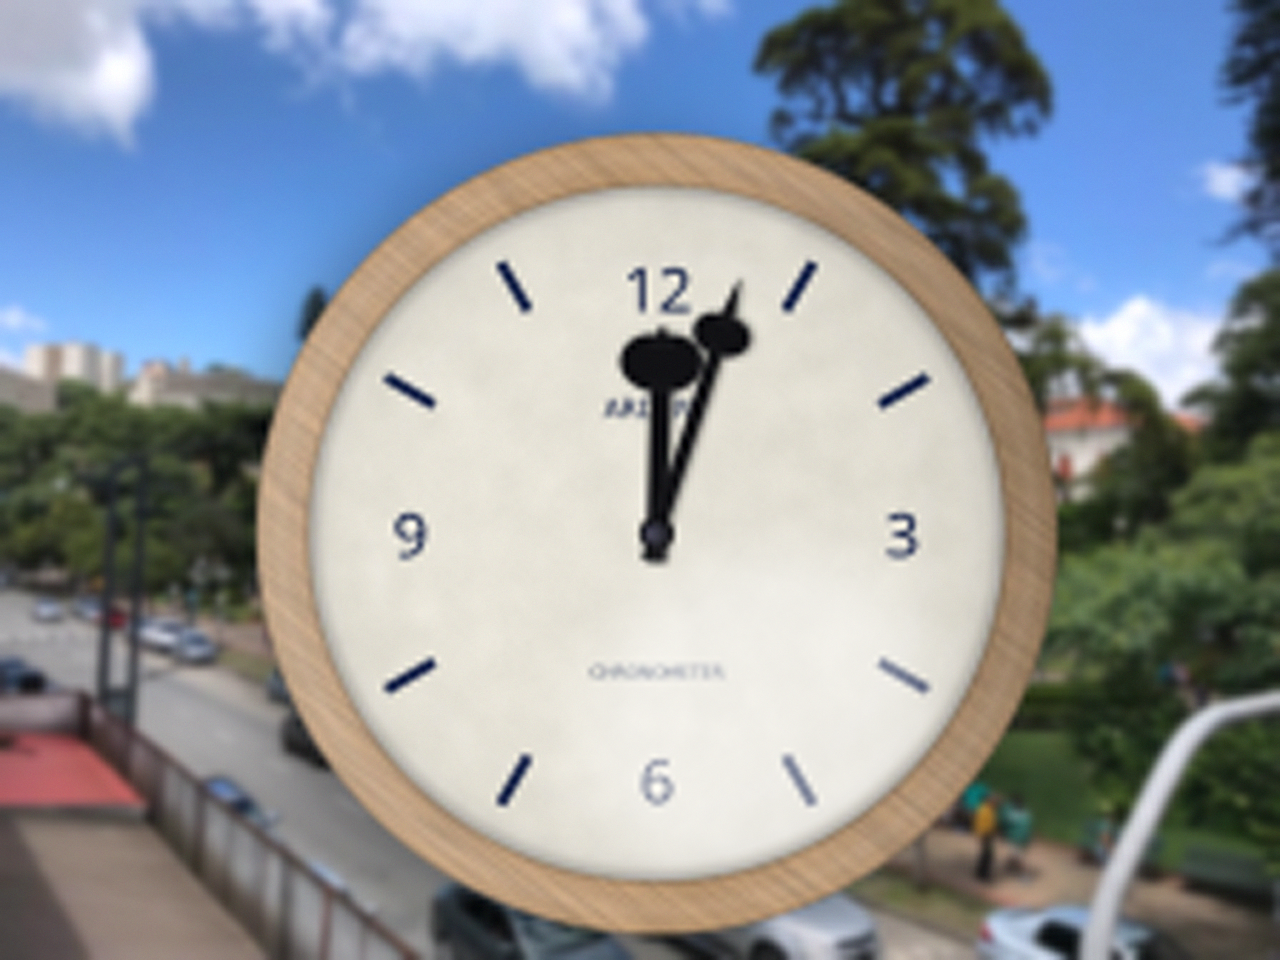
12:03
